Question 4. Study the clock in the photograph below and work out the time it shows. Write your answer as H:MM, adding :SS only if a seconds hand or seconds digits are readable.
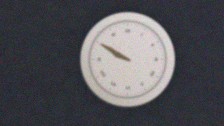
9:50
